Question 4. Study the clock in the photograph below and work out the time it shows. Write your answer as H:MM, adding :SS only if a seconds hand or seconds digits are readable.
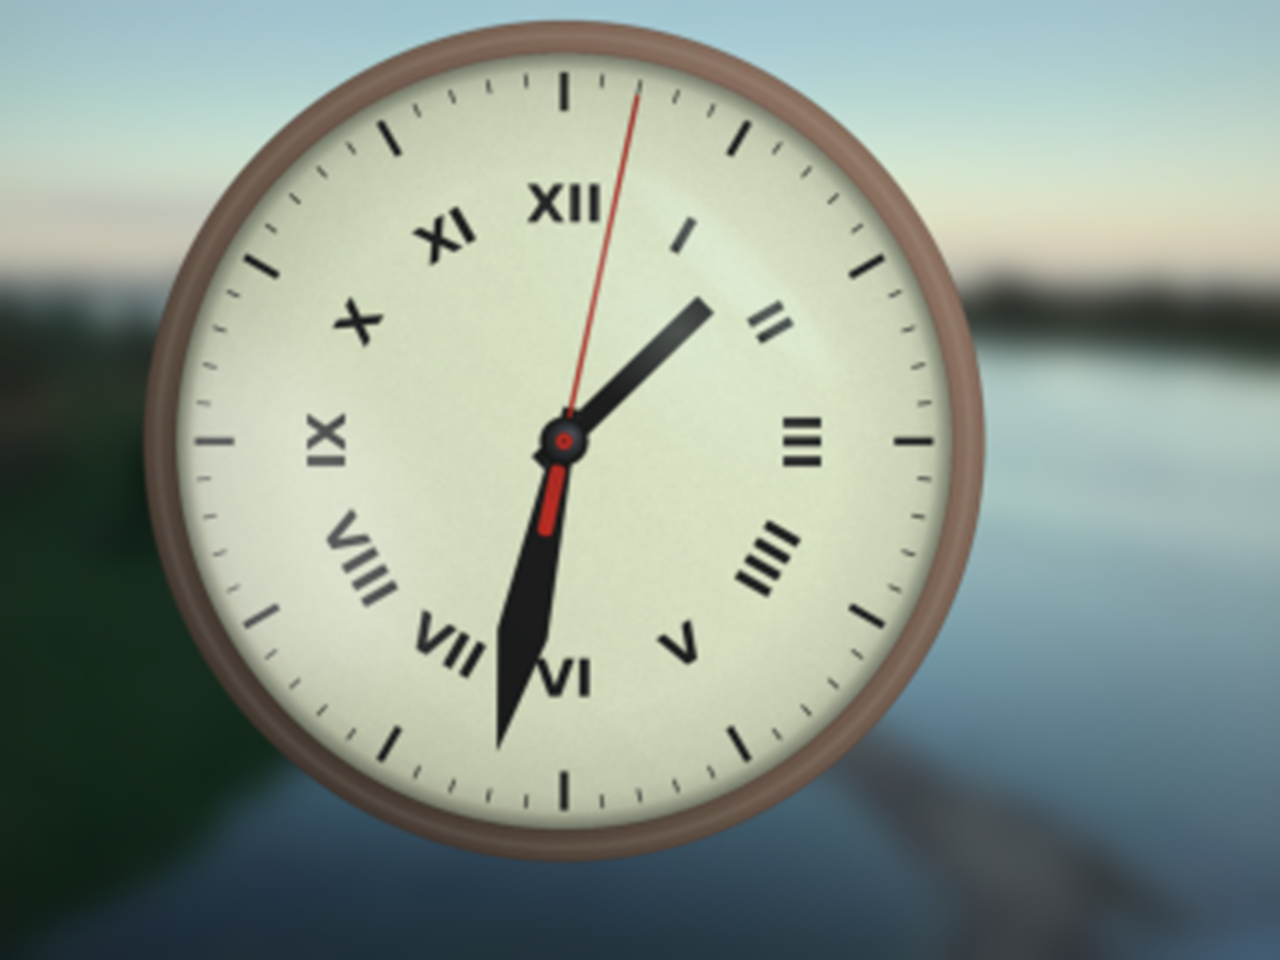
1:32:02
